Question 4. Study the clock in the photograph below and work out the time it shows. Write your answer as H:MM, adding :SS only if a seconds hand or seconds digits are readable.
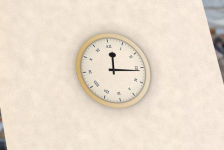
12:16
